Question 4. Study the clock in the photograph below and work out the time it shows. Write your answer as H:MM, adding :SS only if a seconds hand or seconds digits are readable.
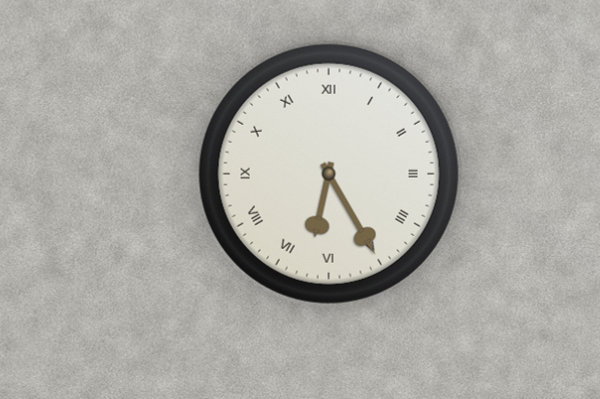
6:25
